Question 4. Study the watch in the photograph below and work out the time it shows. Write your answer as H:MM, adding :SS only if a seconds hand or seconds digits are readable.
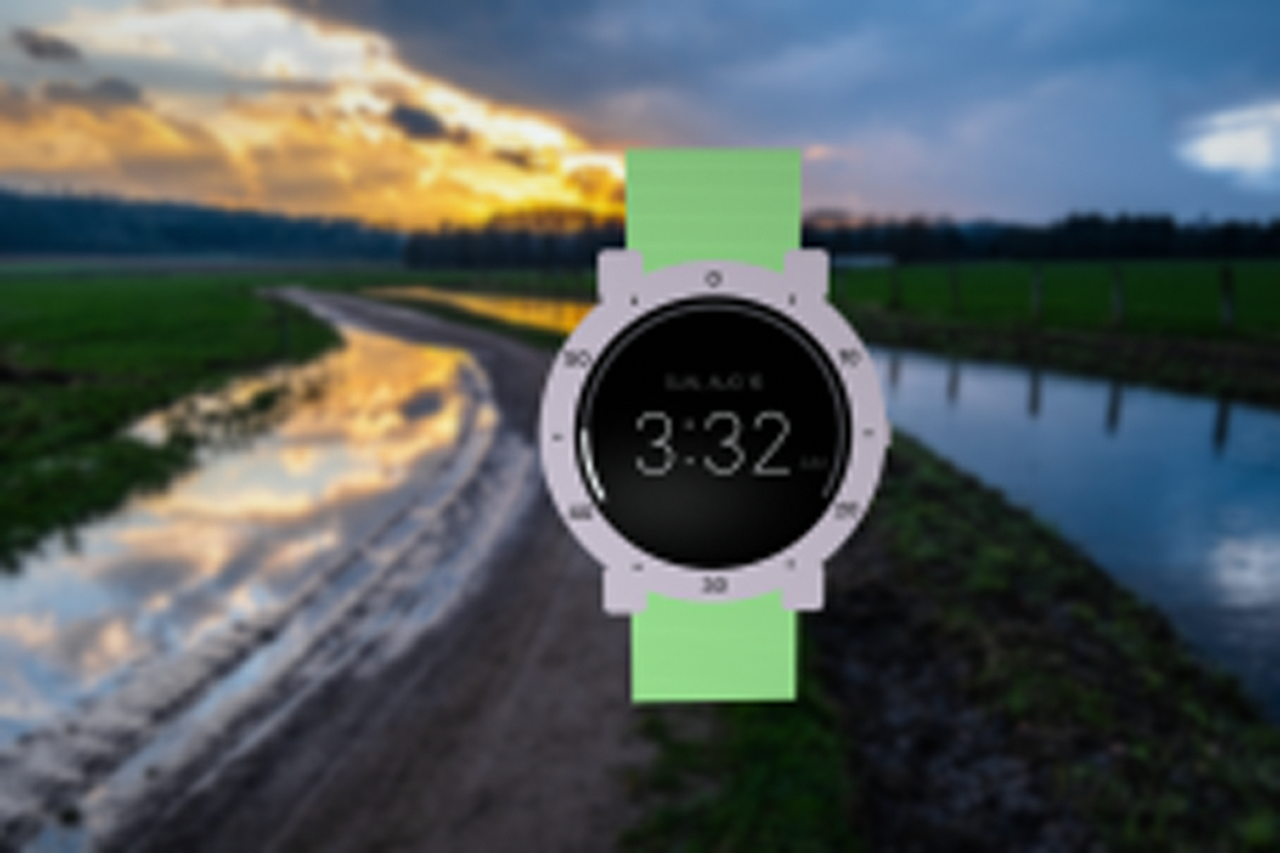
3:32
